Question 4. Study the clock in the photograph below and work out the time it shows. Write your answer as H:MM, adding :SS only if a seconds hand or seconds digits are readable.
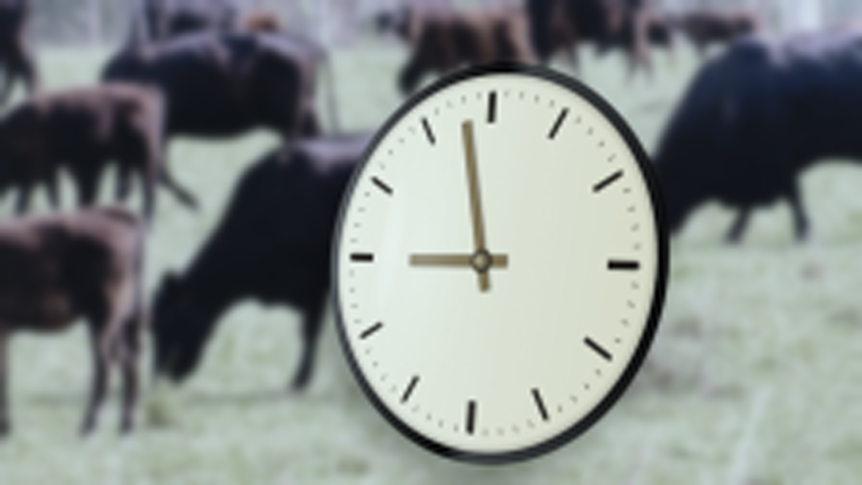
8:58
